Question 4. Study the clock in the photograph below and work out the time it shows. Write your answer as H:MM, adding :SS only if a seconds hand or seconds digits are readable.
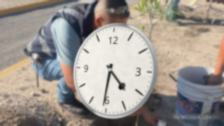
4:31
